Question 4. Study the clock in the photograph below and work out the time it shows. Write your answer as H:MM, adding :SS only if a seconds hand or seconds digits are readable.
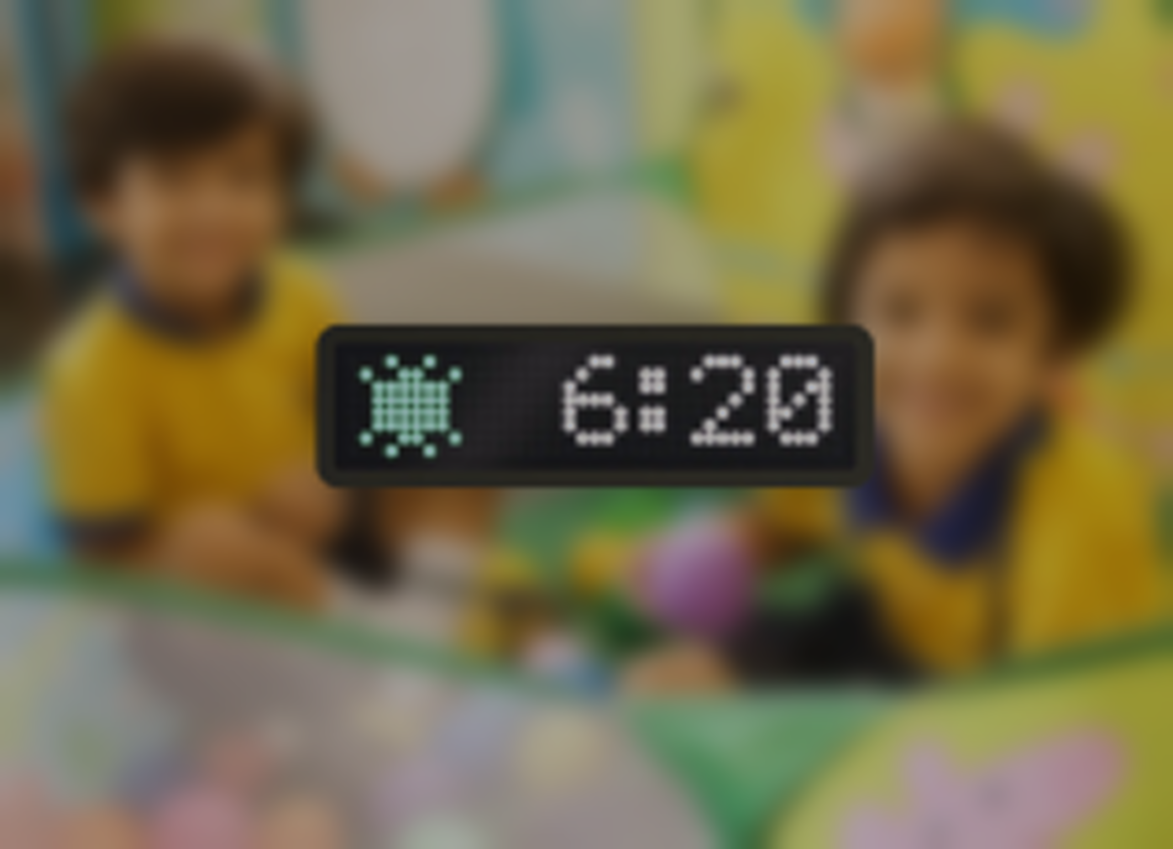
6:20
